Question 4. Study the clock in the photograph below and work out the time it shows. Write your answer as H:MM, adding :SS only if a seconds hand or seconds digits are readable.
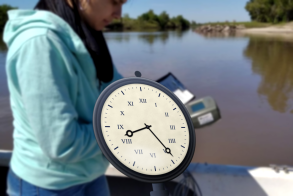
8:24
